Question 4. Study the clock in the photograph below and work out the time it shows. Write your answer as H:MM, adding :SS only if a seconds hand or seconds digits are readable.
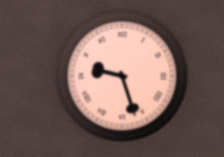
9:27
